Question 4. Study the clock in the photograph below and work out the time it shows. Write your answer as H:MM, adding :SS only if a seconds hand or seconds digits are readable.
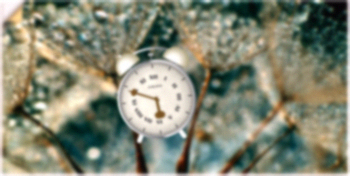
5:49
